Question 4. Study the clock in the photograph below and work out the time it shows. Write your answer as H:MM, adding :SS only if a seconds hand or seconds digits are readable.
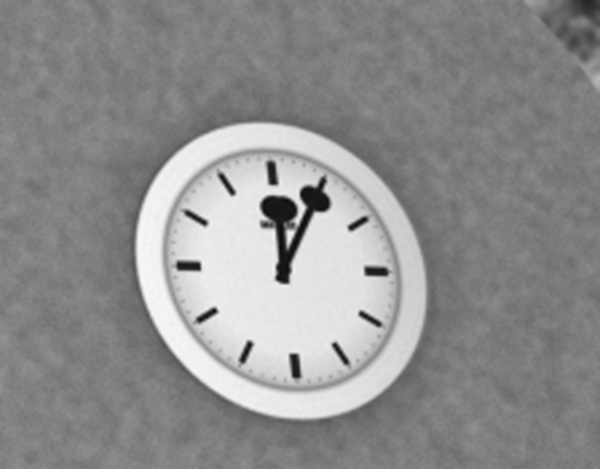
12:05
